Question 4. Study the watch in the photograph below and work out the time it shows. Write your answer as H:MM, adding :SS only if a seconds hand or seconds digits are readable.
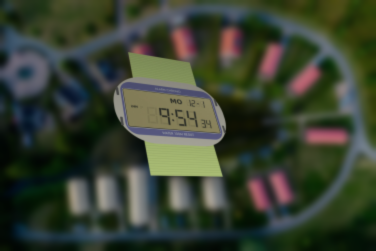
9:54
